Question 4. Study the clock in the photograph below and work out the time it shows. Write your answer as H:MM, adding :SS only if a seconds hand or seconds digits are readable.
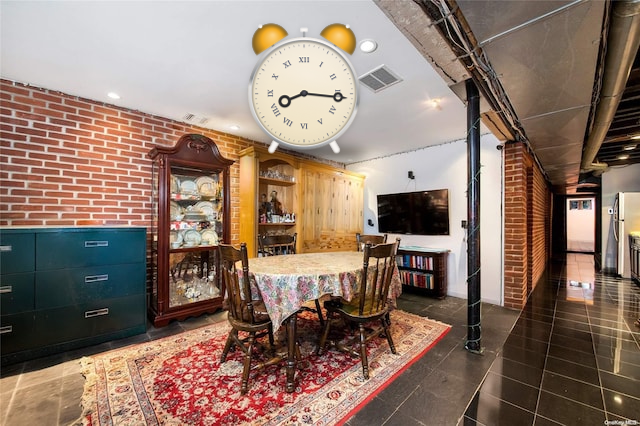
8:16
